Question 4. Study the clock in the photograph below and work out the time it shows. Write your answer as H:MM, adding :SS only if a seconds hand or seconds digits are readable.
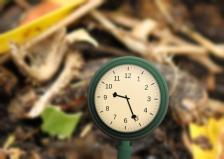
9:26
